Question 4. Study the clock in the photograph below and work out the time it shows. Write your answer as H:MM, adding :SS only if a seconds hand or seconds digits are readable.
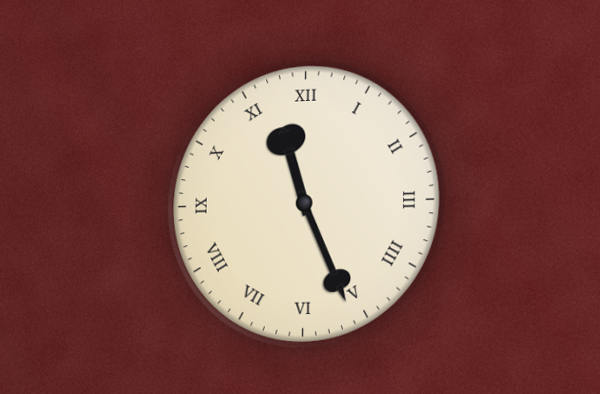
11:26
